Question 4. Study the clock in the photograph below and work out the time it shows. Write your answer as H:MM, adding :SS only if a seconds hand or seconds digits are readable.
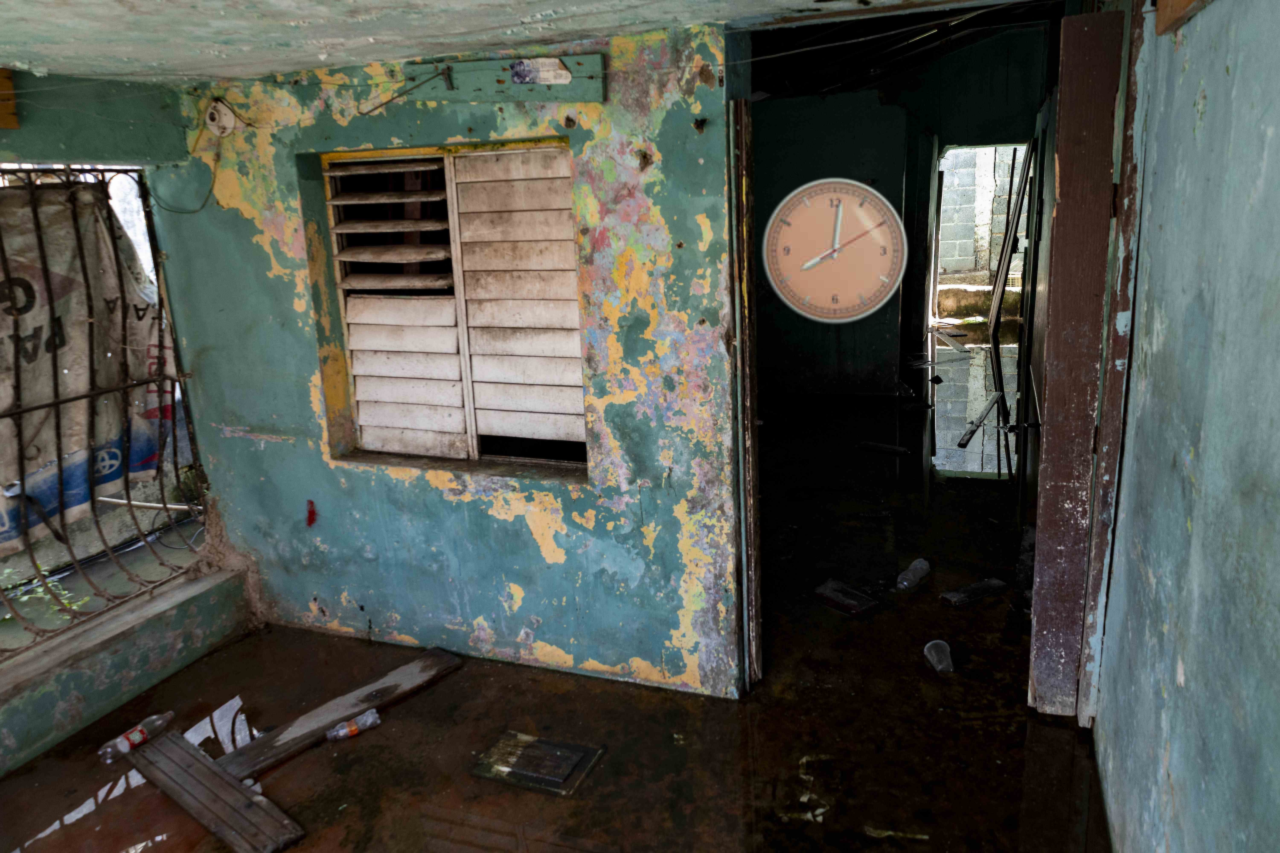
8:01:10
